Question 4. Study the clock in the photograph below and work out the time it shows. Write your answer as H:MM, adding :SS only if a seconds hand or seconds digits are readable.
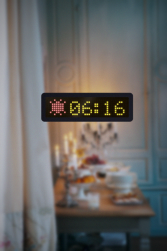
6:16
